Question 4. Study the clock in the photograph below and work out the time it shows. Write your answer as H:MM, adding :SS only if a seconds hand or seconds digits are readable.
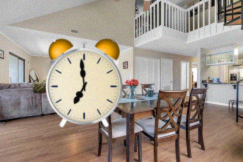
6:59
